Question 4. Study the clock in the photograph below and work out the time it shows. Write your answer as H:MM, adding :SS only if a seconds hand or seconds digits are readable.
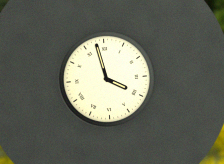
3:58
